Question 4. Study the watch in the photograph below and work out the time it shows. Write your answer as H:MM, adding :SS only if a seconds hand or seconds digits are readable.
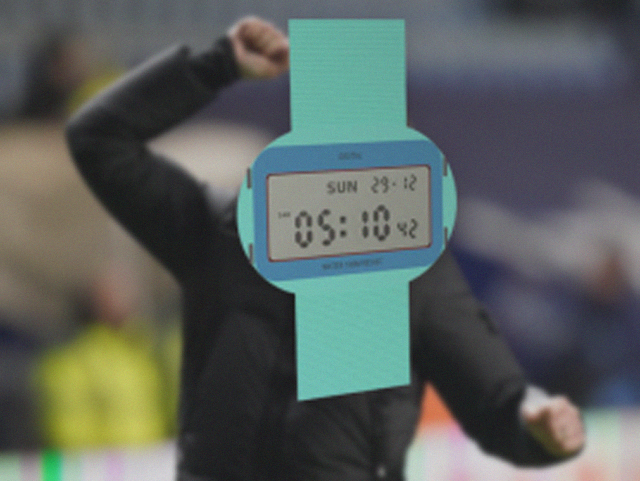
5:10:42
